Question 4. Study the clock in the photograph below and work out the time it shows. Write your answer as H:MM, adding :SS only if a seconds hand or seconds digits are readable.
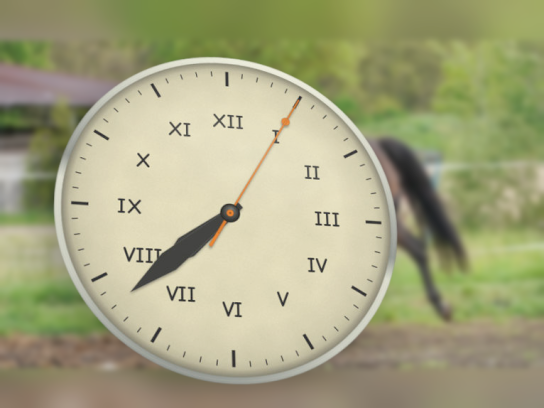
7:38:05
